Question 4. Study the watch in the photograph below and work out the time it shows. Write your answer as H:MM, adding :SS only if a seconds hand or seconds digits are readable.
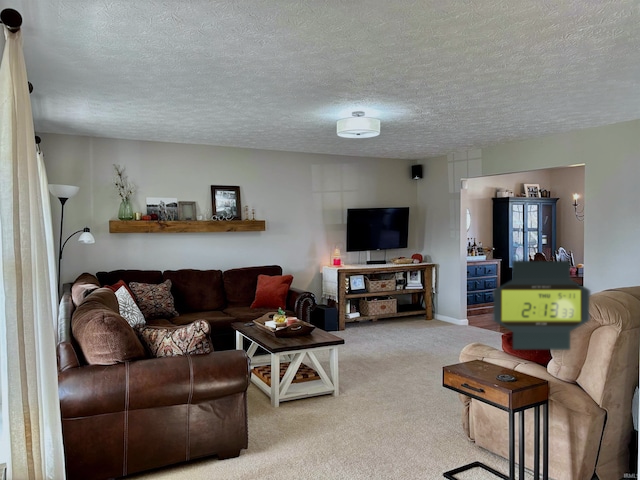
2:13
